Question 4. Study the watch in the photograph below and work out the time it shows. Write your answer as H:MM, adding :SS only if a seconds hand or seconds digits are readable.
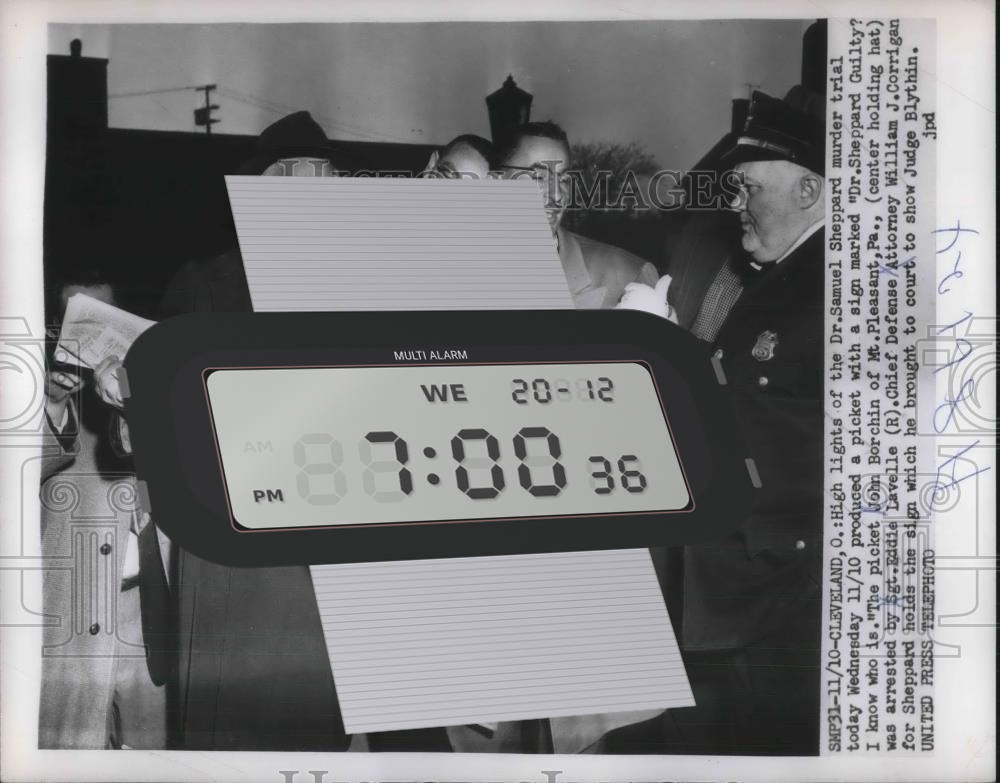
7:00:36
